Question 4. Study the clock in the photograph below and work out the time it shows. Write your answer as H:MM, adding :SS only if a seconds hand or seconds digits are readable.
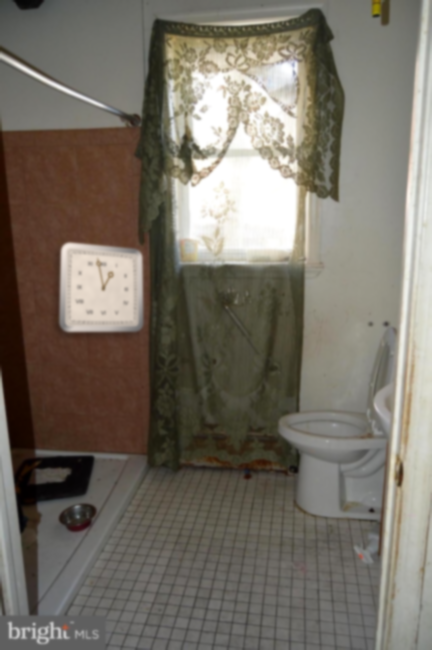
12:58
